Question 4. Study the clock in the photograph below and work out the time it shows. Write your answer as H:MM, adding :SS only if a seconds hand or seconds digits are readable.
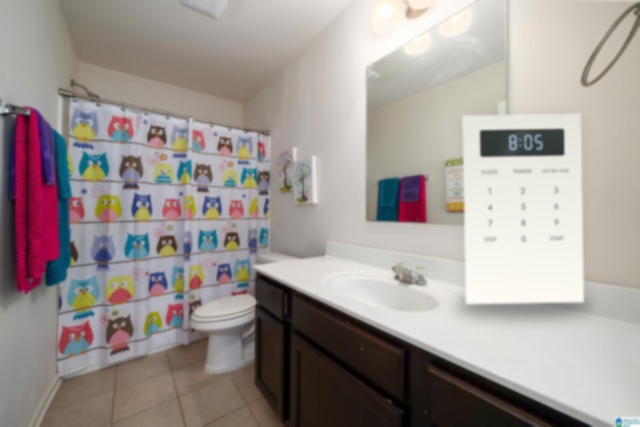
8:05
